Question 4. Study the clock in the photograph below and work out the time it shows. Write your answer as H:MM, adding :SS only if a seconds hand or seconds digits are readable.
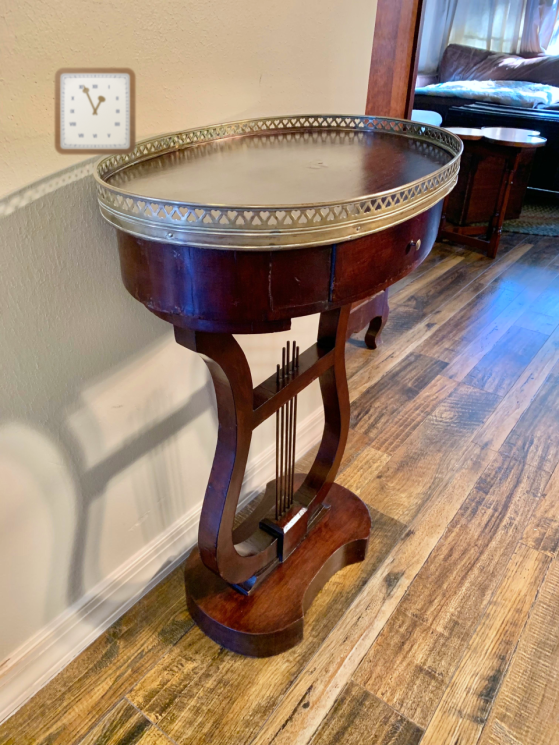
12:56
